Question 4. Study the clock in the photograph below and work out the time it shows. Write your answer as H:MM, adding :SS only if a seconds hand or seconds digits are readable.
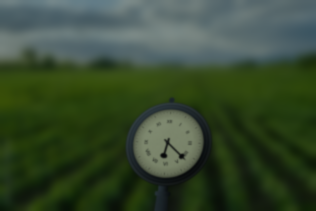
6:22
